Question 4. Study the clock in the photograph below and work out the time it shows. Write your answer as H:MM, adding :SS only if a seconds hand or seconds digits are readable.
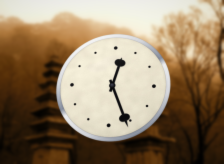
12:26
